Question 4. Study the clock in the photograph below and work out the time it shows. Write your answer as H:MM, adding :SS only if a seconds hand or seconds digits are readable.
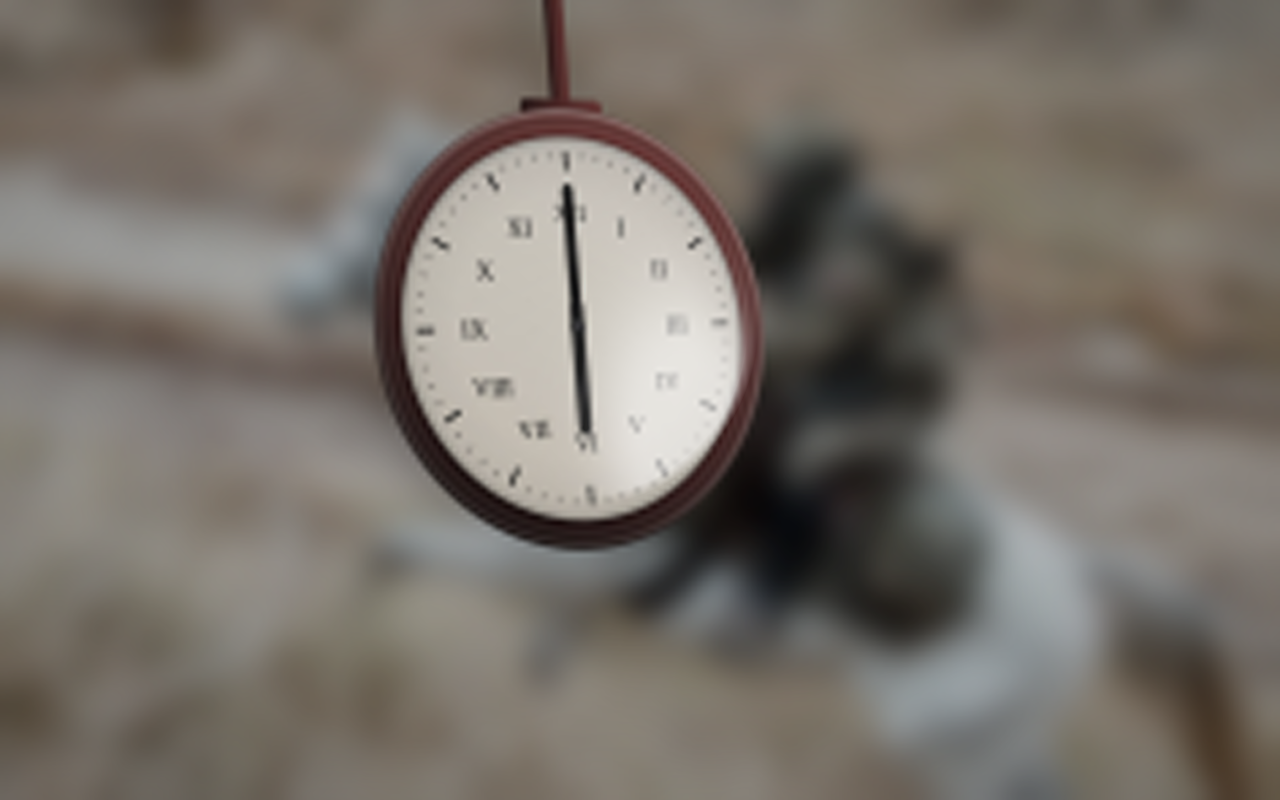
6:00
